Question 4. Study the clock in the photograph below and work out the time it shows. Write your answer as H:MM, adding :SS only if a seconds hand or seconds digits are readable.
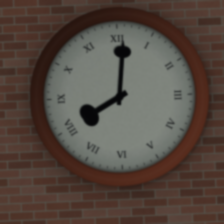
8:01
